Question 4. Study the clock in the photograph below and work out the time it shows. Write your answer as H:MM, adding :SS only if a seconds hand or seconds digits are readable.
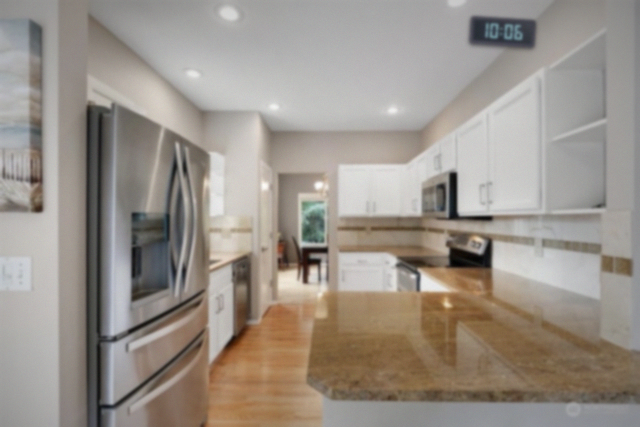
10:06
